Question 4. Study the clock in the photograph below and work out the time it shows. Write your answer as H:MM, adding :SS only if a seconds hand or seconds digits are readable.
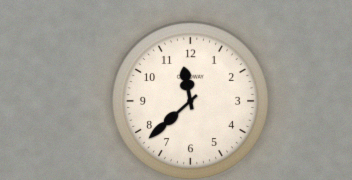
11:38
